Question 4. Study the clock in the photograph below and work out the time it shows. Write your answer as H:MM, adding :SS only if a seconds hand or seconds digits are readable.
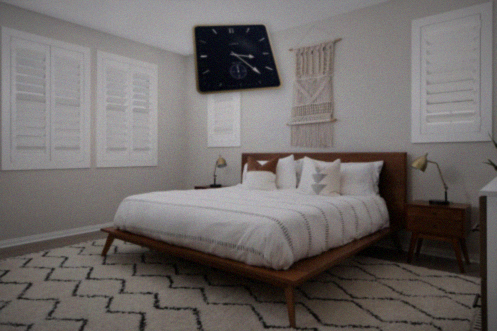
3:23
